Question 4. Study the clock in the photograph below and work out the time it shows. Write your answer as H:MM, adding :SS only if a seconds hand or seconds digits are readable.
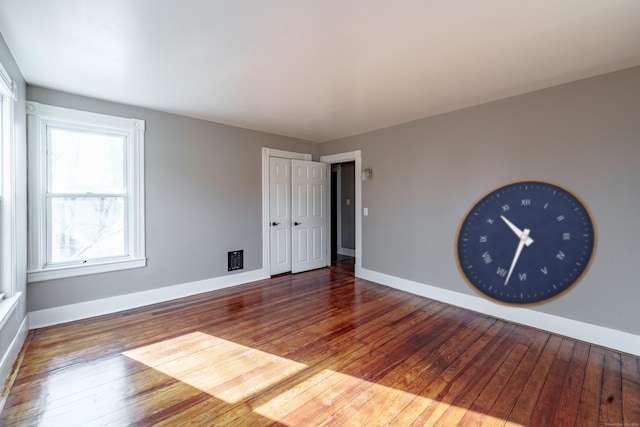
10:33
